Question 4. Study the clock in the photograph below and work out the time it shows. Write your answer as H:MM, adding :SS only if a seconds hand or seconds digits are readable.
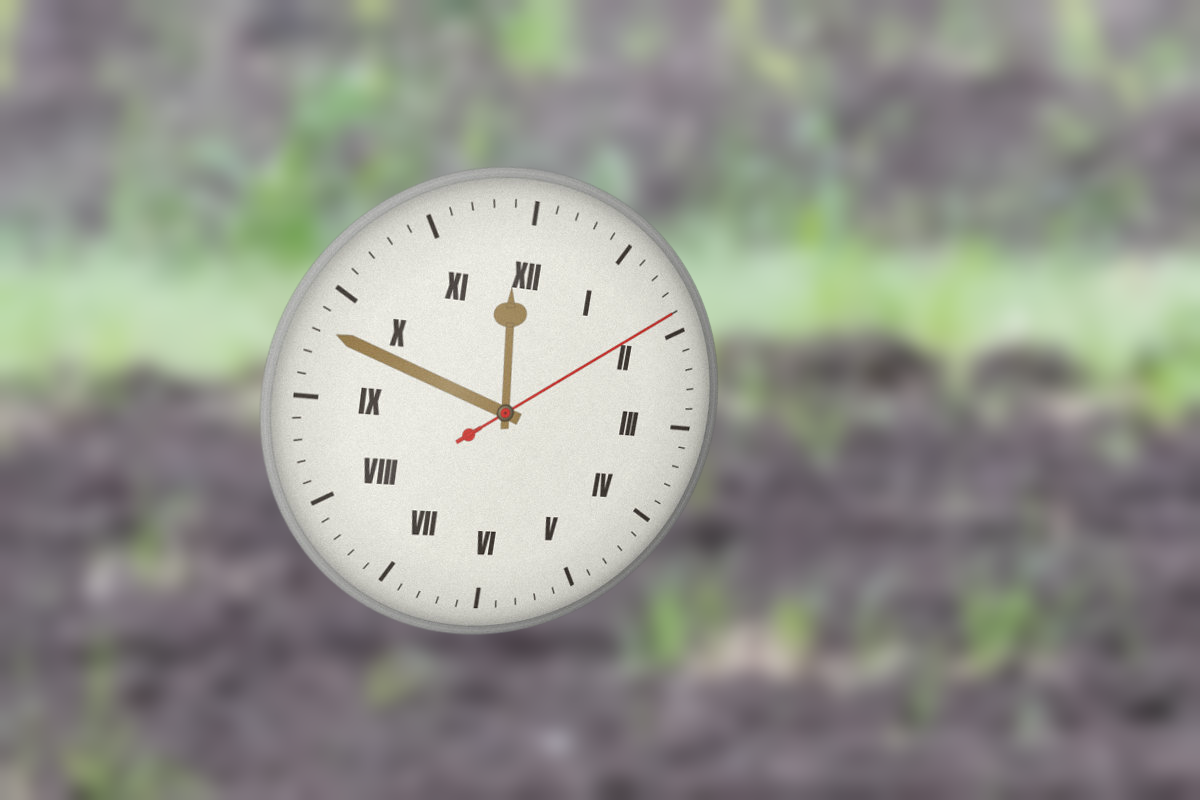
11:48:09
